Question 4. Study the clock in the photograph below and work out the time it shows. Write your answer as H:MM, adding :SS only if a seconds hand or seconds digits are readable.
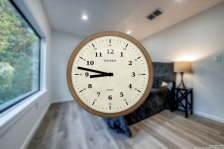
8:47
